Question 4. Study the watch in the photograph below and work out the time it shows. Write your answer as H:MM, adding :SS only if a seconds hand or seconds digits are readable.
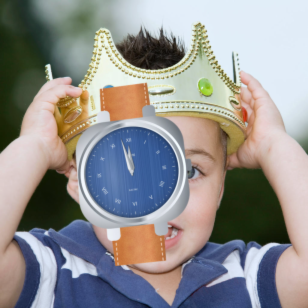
11:58
